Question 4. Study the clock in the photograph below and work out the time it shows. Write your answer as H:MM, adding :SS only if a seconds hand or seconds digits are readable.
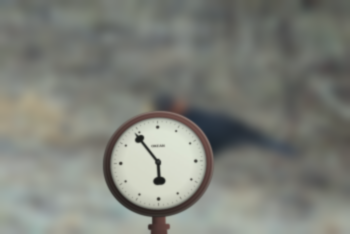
5:54
